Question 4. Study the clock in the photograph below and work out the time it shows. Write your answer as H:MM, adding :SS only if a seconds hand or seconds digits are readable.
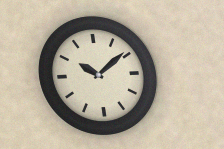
10:09
